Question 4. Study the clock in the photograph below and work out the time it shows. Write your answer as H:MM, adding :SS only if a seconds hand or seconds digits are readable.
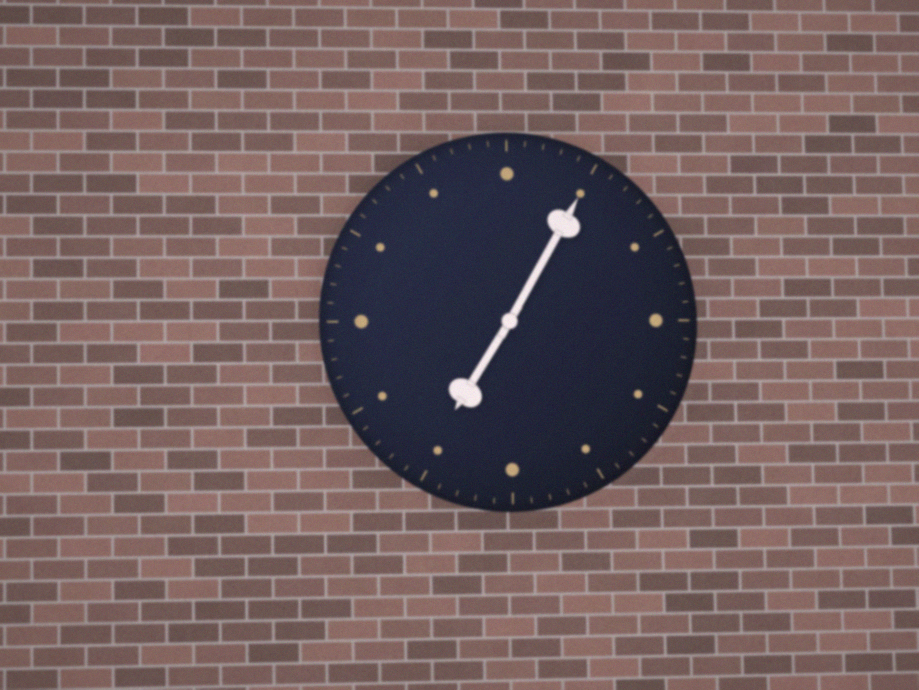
7:05
